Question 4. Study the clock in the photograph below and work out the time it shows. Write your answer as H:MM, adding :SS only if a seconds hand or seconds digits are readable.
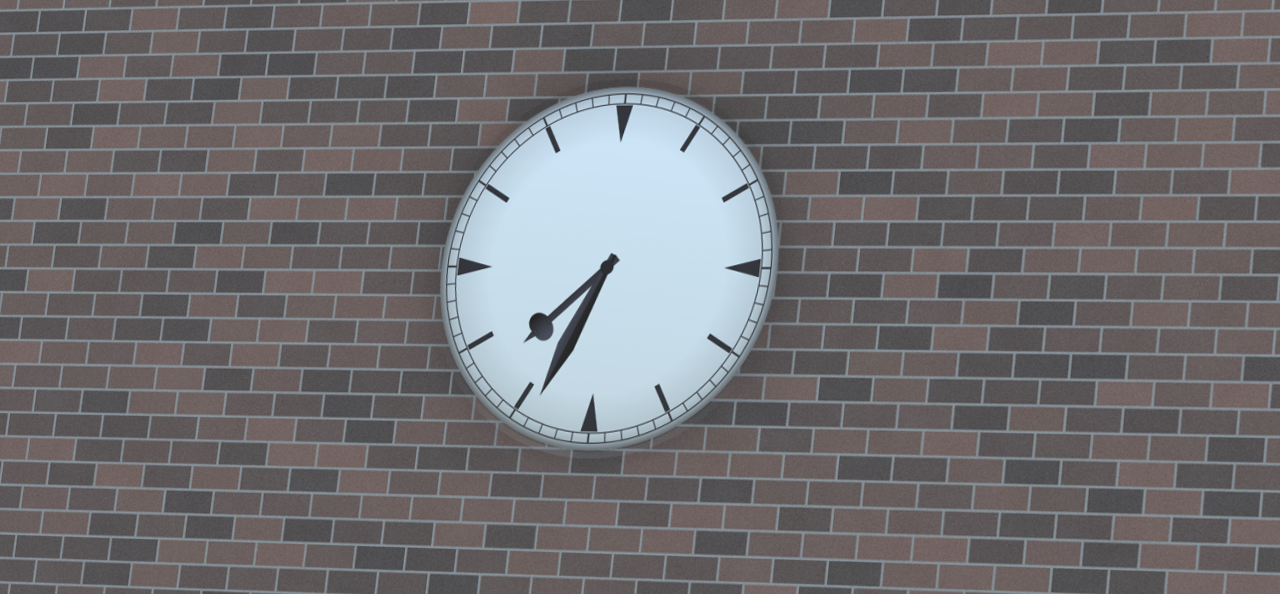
7:34
